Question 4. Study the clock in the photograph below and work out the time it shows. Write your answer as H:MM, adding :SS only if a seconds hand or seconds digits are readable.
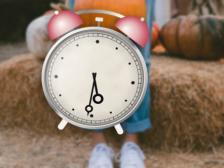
5:31
